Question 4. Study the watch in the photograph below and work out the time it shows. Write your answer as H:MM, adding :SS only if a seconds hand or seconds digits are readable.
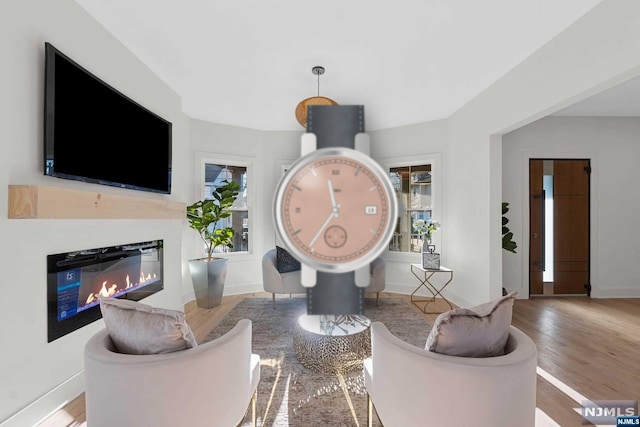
11:36
